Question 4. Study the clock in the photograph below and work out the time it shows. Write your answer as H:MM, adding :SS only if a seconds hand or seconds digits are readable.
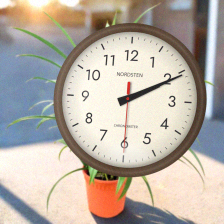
2:10:30
